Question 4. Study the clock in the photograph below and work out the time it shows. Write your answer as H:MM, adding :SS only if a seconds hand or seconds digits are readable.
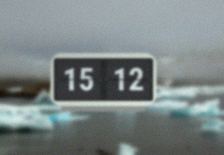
15:12
